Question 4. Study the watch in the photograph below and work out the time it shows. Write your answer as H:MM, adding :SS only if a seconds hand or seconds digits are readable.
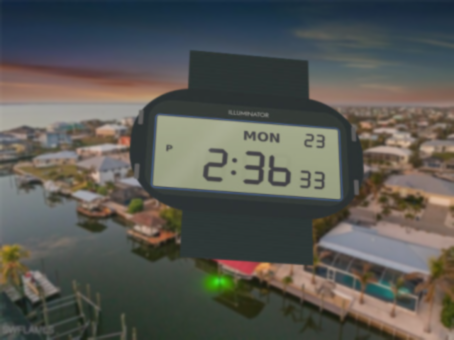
2:36:33
